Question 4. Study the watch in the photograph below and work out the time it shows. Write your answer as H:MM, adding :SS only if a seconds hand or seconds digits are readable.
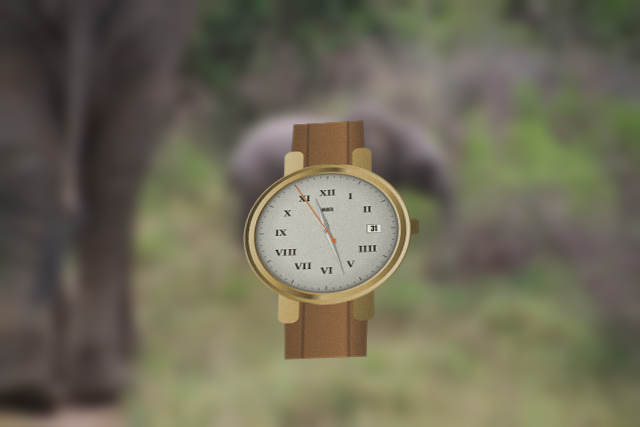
11:26:55
